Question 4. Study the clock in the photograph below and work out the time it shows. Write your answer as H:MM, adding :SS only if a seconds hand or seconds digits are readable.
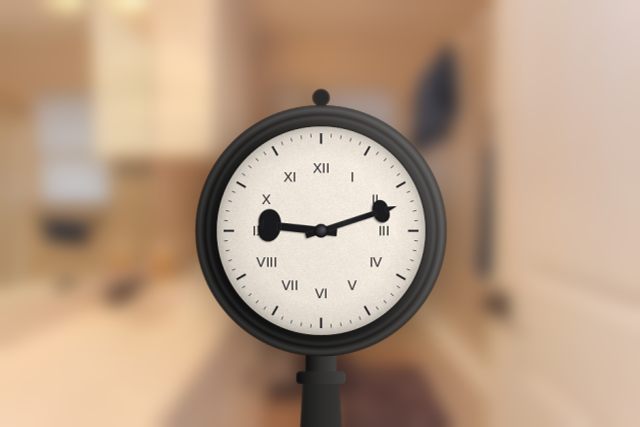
9:12
